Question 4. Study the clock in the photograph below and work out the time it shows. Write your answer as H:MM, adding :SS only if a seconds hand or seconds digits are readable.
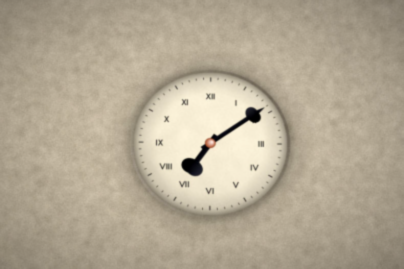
7:09
